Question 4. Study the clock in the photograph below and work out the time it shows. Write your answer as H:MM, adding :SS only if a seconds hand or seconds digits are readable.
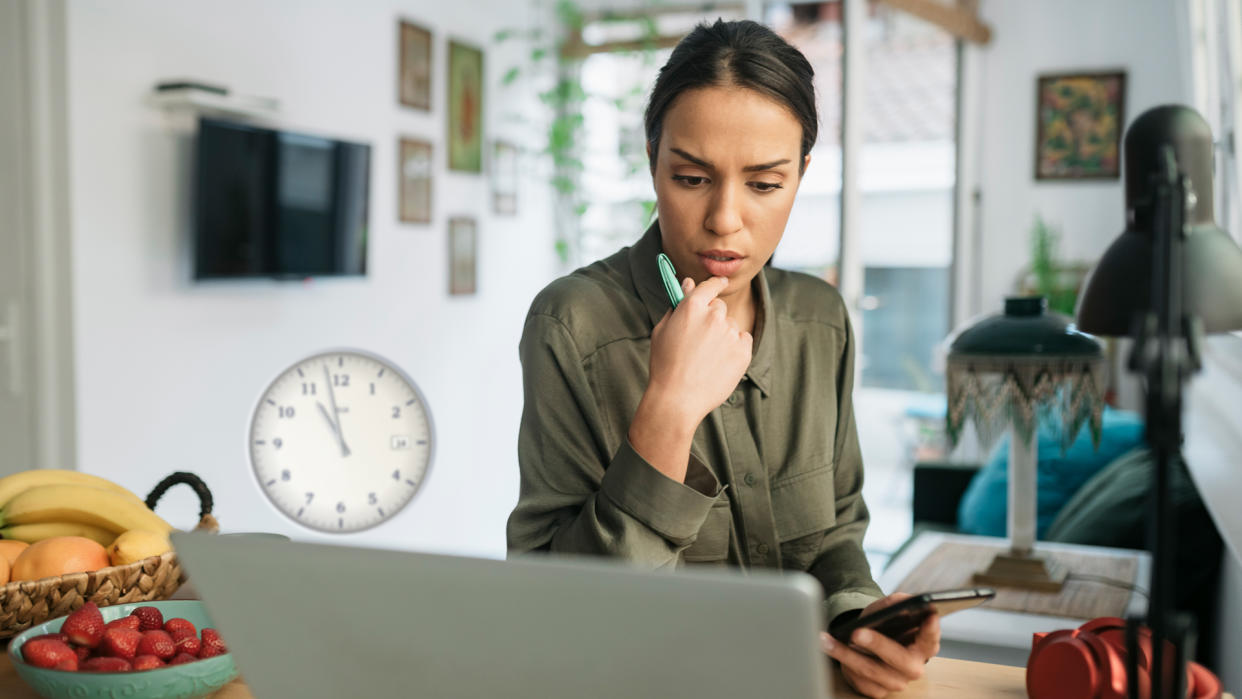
10:58
